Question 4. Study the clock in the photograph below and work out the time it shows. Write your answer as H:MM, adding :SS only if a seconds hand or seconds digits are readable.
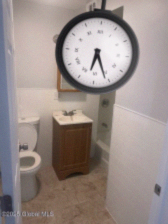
6:26
